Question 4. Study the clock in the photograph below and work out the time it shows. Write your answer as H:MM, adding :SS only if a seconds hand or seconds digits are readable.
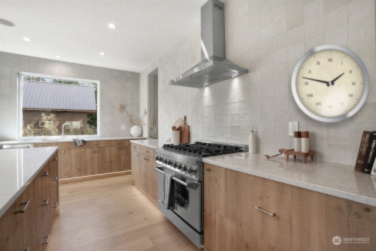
1:47
